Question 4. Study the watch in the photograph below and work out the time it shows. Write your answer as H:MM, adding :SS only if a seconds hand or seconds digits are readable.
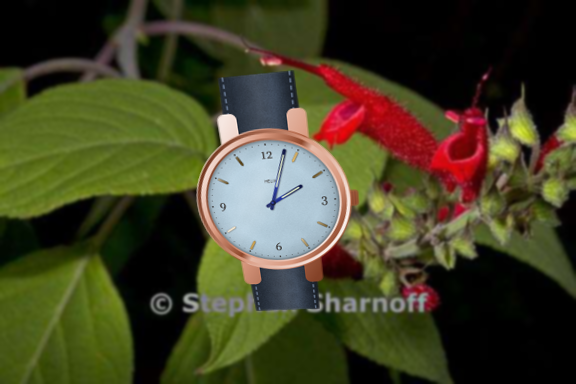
2:03
